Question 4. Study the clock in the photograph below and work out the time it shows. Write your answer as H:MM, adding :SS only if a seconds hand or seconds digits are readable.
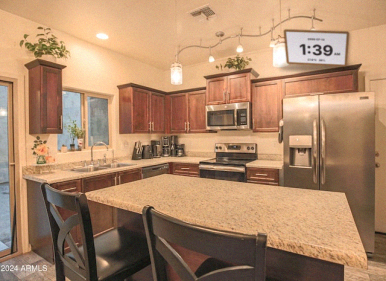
1:39
